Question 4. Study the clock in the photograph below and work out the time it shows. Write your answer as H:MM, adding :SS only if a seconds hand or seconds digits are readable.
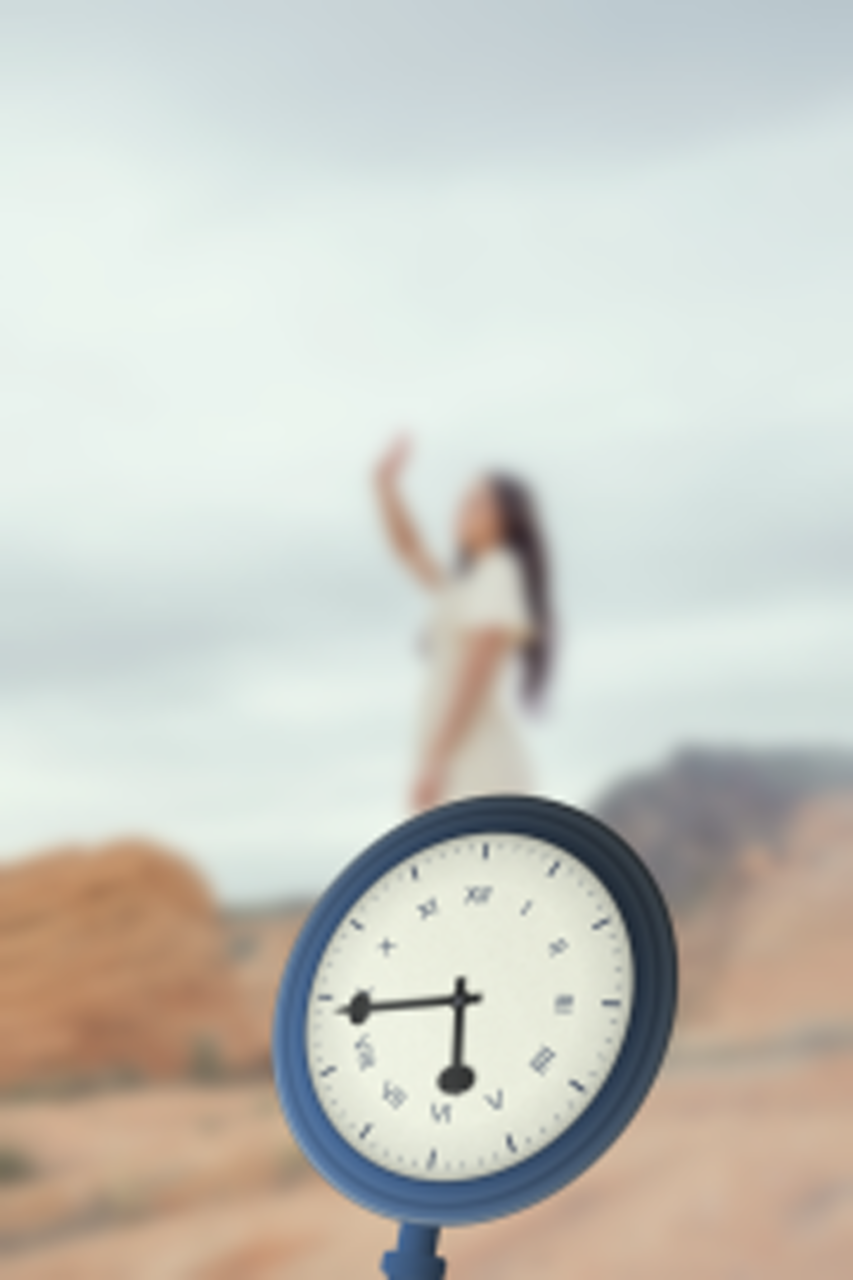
5:44
